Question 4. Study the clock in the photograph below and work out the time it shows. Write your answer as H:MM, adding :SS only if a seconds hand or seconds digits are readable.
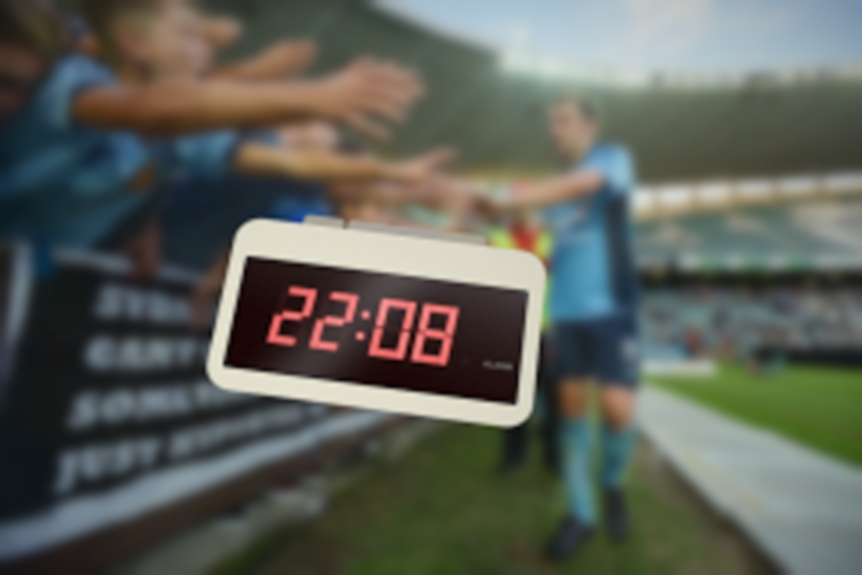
22:08
